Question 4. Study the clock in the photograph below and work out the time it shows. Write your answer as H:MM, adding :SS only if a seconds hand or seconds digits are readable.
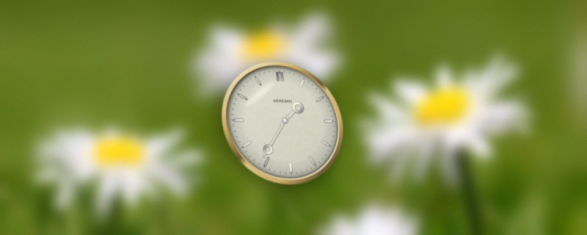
1:36
